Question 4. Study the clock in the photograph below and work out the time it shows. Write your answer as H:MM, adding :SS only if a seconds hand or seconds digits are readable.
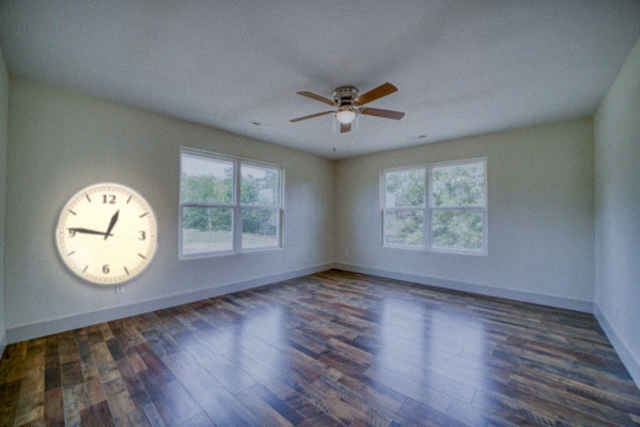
12:46
